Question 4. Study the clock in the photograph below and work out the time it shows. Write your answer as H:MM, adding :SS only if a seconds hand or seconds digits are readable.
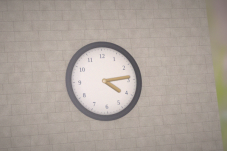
4:14
